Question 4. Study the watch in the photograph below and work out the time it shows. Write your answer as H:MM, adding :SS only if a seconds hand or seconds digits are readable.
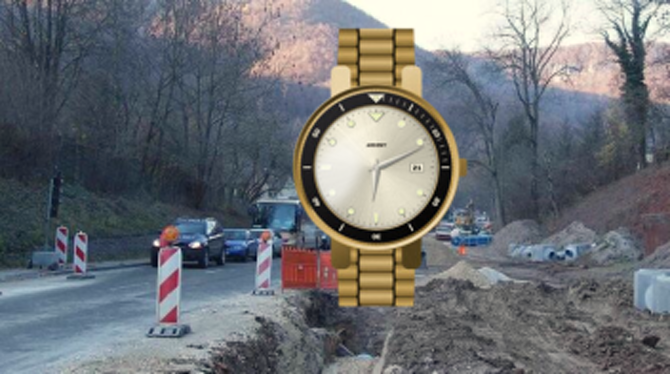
6:11
